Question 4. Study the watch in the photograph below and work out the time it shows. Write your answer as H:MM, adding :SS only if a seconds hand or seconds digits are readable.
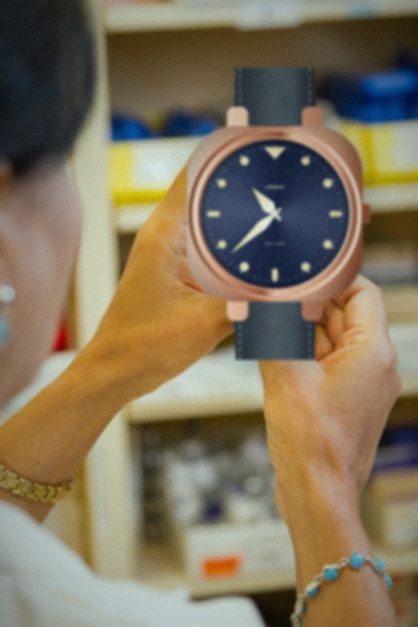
10:38
